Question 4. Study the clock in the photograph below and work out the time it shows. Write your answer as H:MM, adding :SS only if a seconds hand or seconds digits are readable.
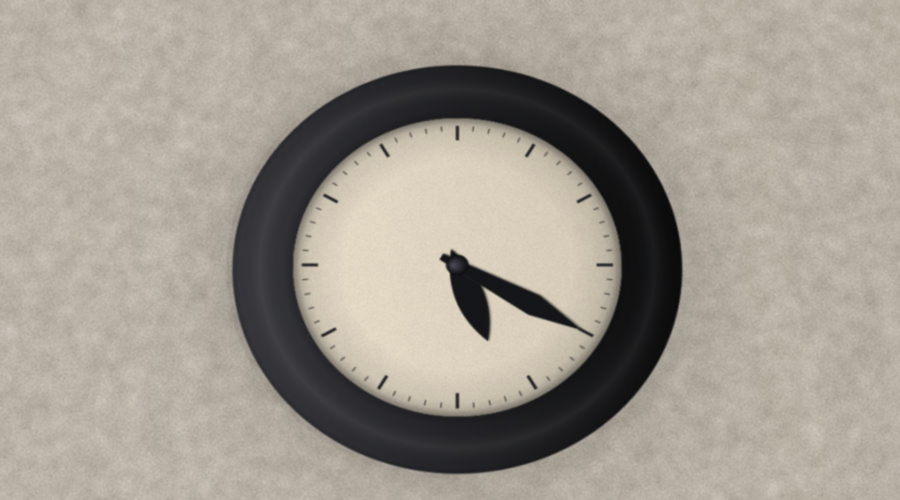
5:20
